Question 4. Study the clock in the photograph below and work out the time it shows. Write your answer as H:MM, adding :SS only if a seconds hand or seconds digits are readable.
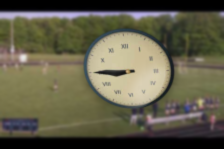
8:45
